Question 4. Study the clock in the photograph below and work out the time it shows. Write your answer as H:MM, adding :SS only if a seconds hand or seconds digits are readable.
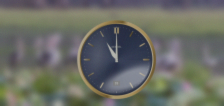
11:00
